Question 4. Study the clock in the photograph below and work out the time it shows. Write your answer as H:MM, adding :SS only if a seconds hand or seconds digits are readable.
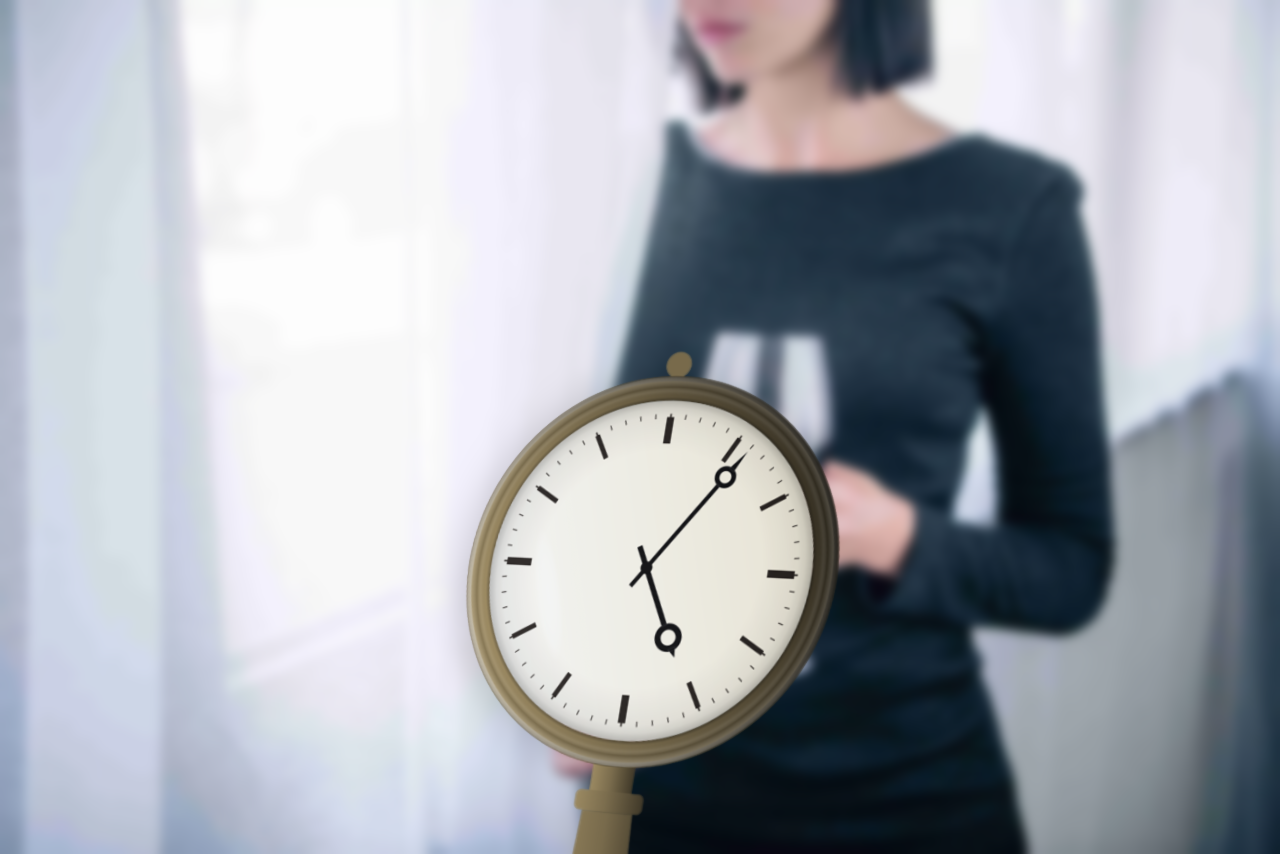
5:06
